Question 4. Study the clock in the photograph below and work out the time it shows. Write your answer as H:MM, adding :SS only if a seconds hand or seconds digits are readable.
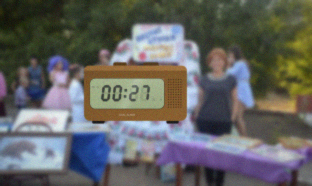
0:27
